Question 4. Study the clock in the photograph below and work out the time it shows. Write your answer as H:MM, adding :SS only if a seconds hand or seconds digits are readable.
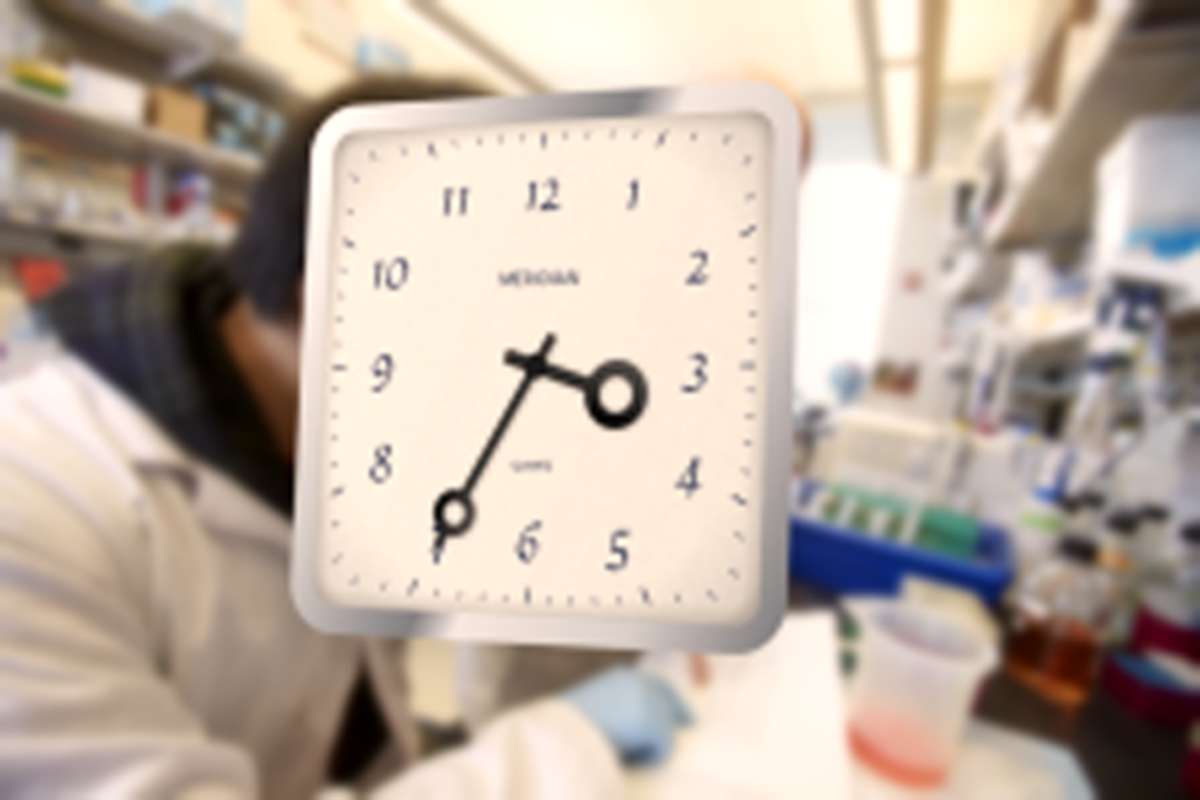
3:35
